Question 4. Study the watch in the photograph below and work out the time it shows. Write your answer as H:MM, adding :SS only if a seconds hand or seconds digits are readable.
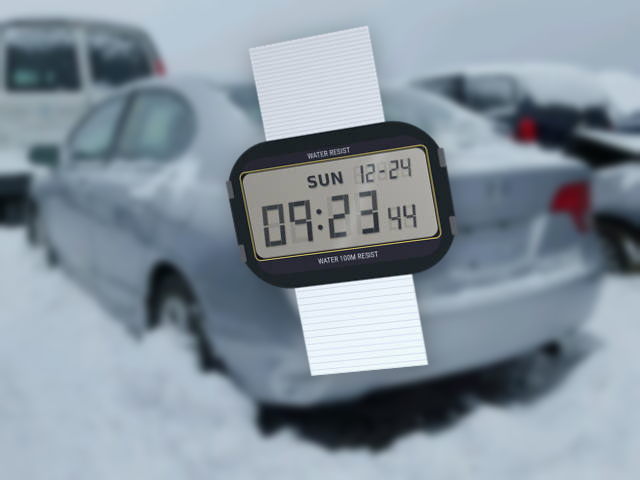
9:23:44
